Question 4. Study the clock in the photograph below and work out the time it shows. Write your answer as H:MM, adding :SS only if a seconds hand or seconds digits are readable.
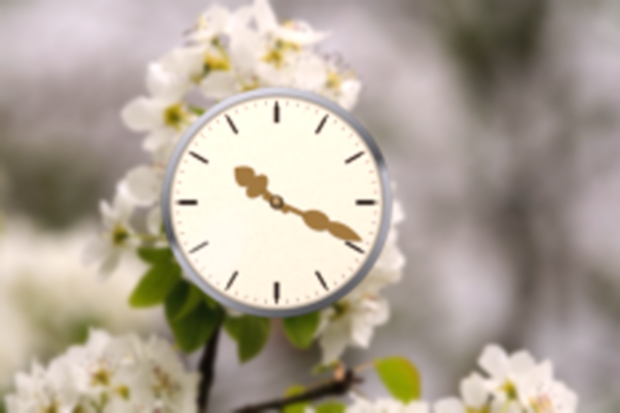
10:19
